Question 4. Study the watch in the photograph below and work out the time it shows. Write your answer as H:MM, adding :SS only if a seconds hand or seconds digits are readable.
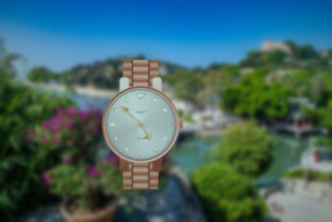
4:52
